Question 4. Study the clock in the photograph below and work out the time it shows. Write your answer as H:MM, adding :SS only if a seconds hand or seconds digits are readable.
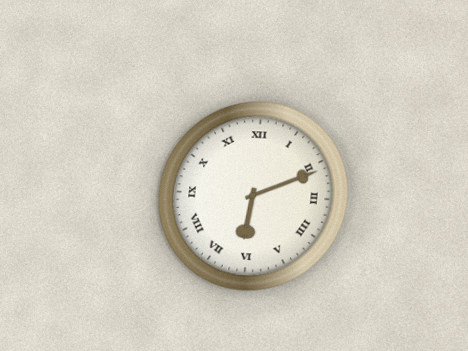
6:11
